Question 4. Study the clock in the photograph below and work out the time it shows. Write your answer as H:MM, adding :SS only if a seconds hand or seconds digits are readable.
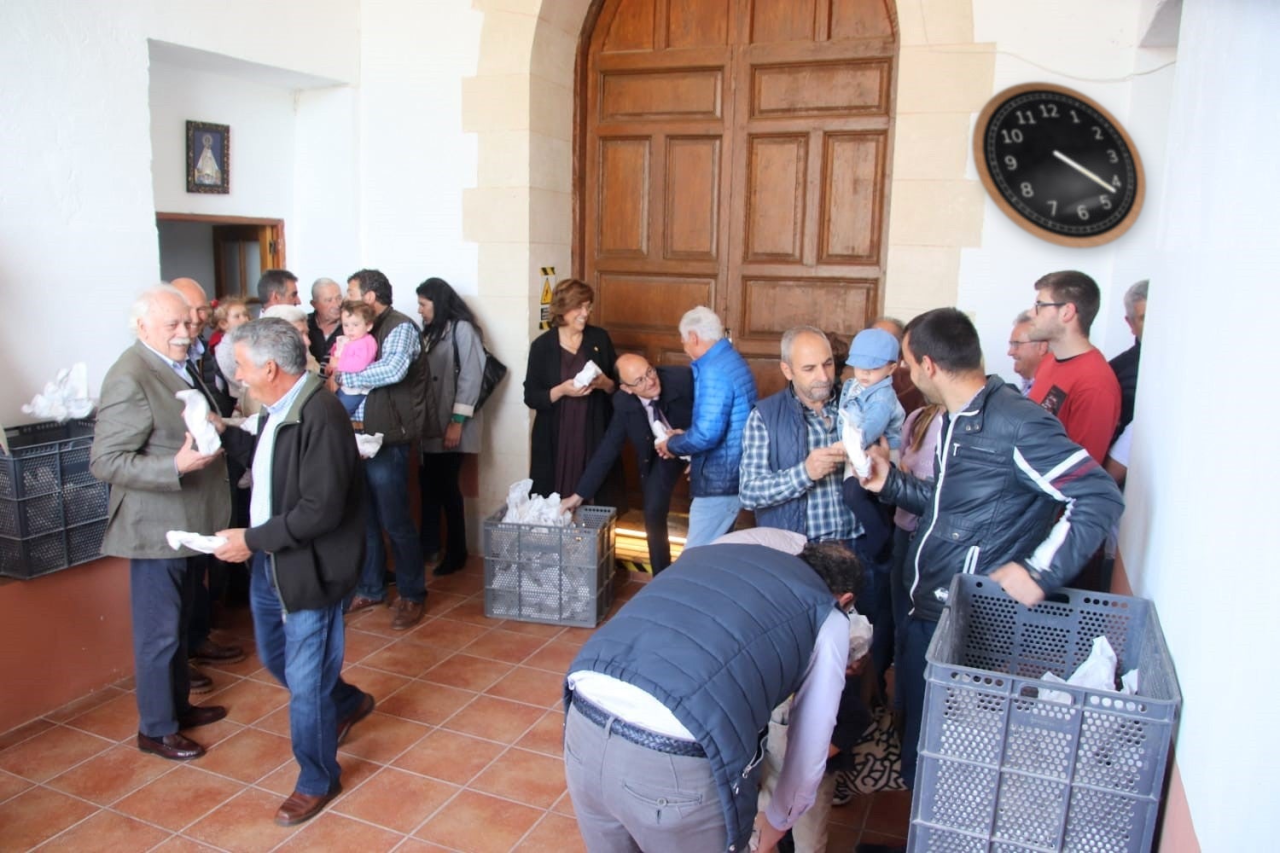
4:22
